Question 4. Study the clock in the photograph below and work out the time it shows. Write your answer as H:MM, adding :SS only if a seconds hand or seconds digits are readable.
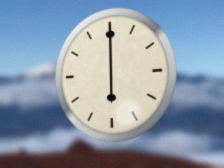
6:00
